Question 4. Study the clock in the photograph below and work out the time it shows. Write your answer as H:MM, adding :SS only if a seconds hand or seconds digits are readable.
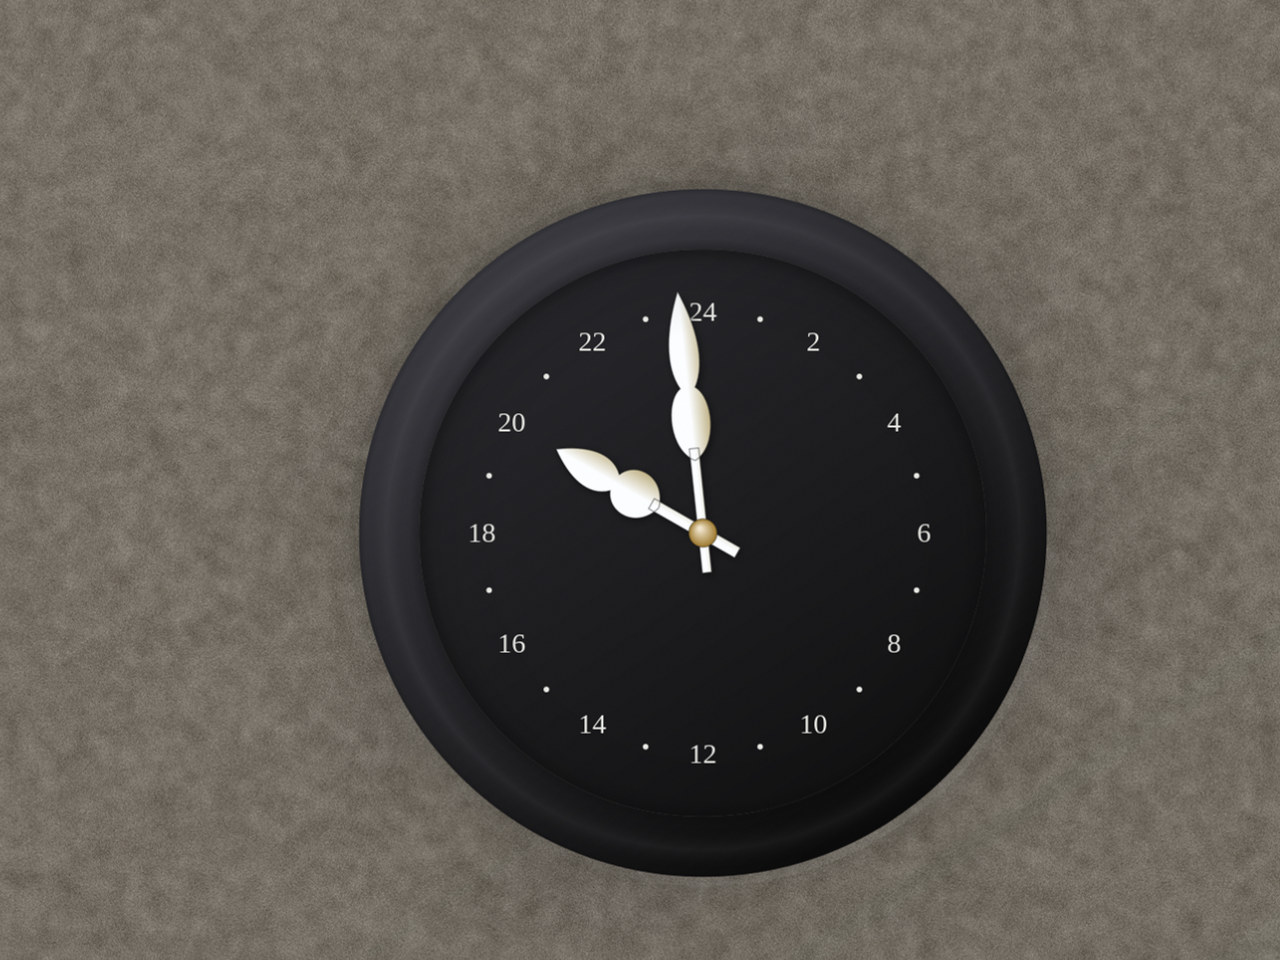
19:59
